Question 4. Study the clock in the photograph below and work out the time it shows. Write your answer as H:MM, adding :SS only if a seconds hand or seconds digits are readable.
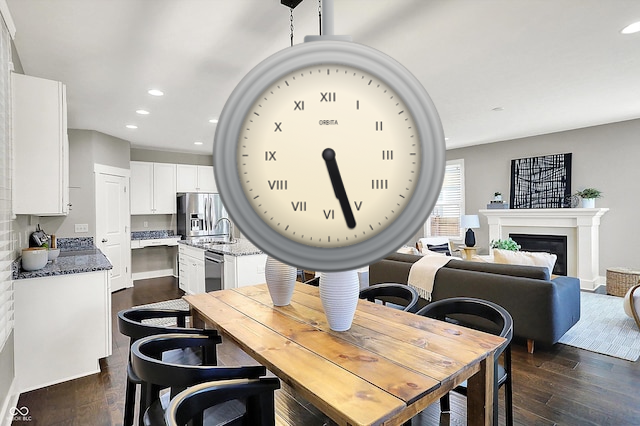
5:27
